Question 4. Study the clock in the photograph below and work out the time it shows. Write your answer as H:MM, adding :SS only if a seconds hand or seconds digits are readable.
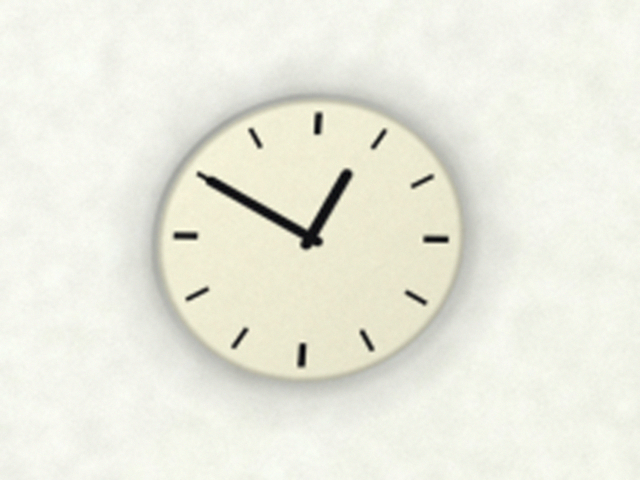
12:50
